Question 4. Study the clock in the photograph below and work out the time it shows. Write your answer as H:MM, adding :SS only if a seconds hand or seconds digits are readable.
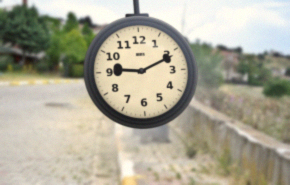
9:11
